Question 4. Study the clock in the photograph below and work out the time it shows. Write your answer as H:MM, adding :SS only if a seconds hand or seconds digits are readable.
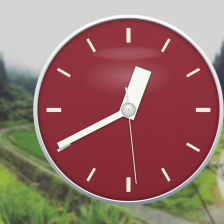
12:40:29
